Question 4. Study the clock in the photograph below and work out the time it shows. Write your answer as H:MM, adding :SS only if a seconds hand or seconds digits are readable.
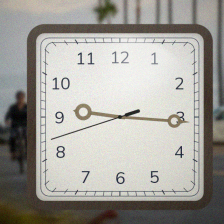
9:15:42
